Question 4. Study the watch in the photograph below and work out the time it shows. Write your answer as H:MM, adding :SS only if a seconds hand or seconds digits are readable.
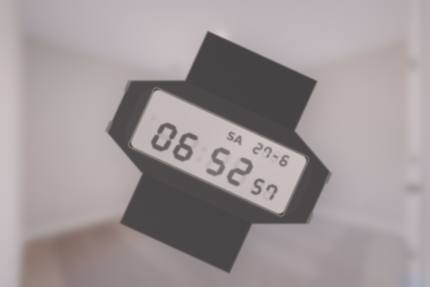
6:52:57
